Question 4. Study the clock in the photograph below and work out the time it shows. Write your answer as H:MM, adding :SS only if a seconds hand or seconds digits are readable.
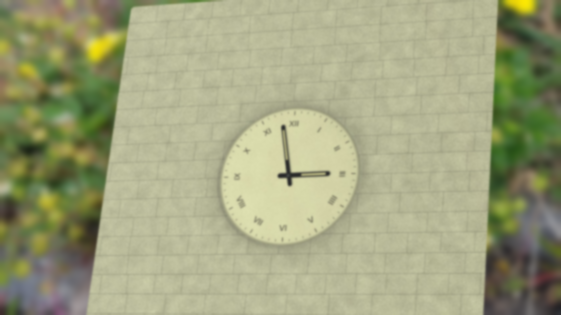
2:58
